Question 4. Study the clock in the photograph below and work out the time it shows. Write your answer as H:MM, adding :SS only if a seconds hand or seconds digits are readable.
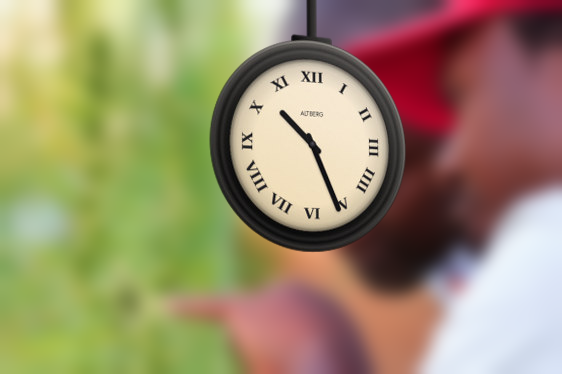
10:26
